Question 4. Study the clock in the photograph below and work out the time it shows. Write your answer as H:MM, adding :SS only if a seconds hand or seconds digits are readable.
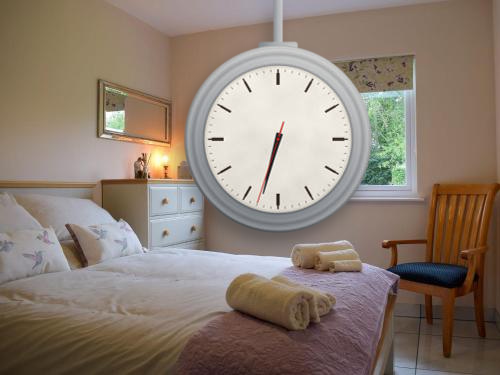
6:32:33
